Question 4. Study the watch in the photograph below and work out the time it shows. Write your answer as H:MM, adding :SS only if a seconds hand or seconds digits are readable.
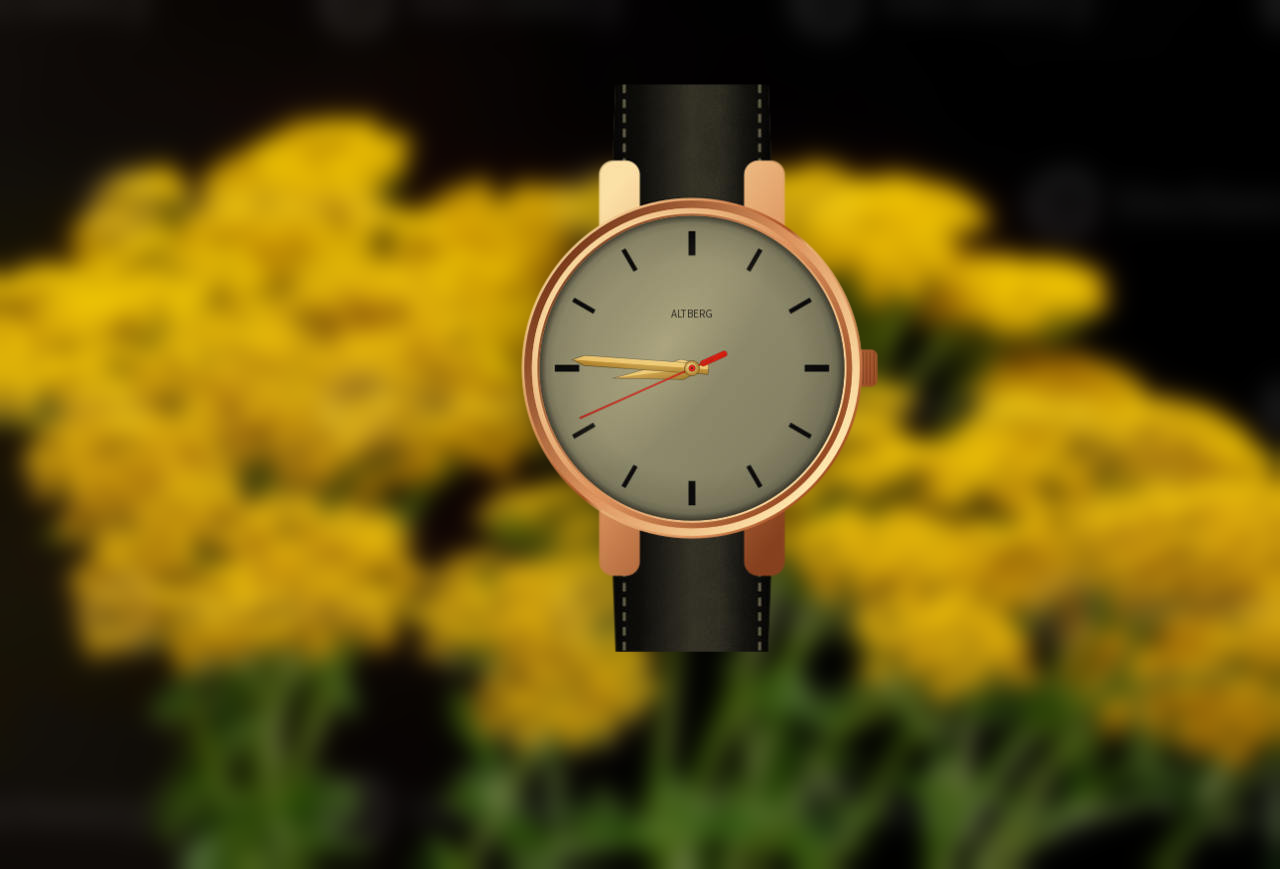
8:45:41
